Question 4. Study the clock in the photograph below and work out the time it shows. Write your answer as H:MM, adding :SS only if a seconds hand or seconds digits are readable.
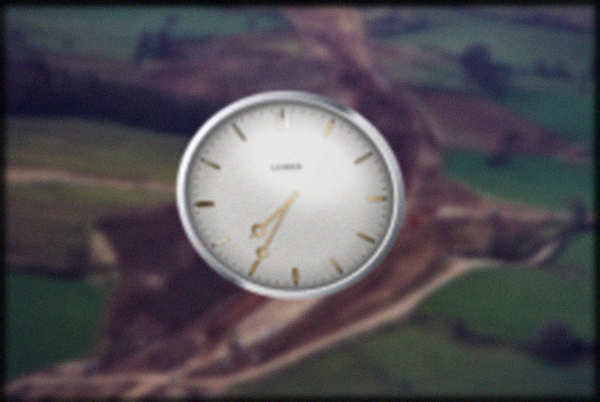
7:35
